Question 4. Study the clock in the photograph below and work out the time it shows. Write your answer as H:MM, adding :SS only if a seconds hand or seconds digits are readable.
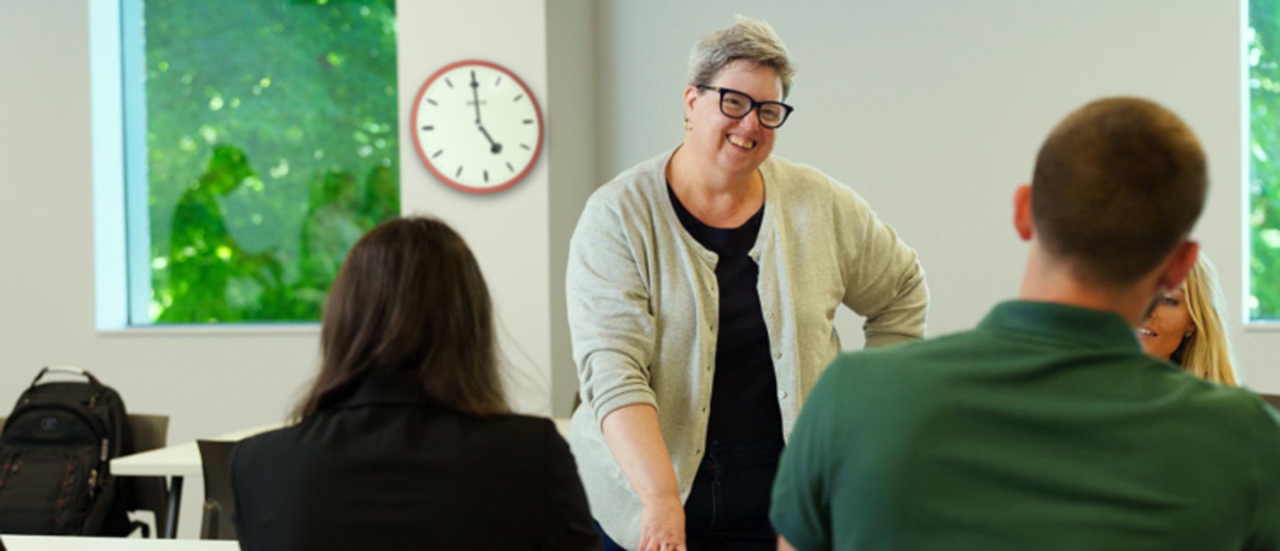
5:00
